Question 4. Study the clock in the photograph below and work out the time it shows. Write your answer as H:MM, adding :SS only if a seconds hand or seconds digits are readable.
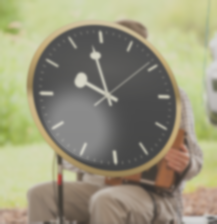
9:58:09
